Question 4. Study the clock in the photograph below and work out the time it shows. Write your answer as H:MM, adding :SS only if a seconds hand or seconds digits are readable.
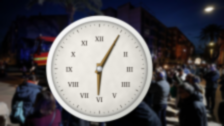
6:05
